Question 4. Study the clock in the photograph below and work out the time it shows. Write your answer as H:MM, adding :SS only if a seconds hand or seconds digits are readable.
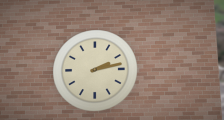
2:13
